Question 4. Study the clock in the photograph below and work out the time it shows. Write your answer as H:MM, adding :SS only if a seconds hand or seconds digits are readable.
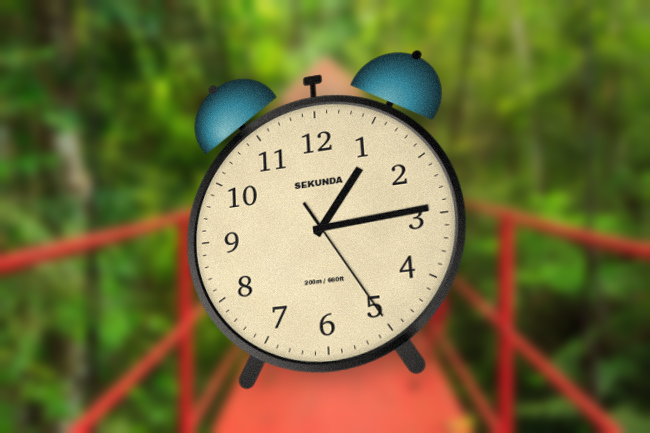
1:14:25
